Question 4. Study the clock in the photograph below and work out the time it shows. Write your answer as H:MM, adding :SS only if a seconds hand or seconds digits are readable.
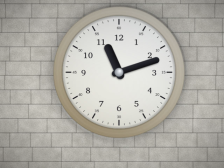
11:12
